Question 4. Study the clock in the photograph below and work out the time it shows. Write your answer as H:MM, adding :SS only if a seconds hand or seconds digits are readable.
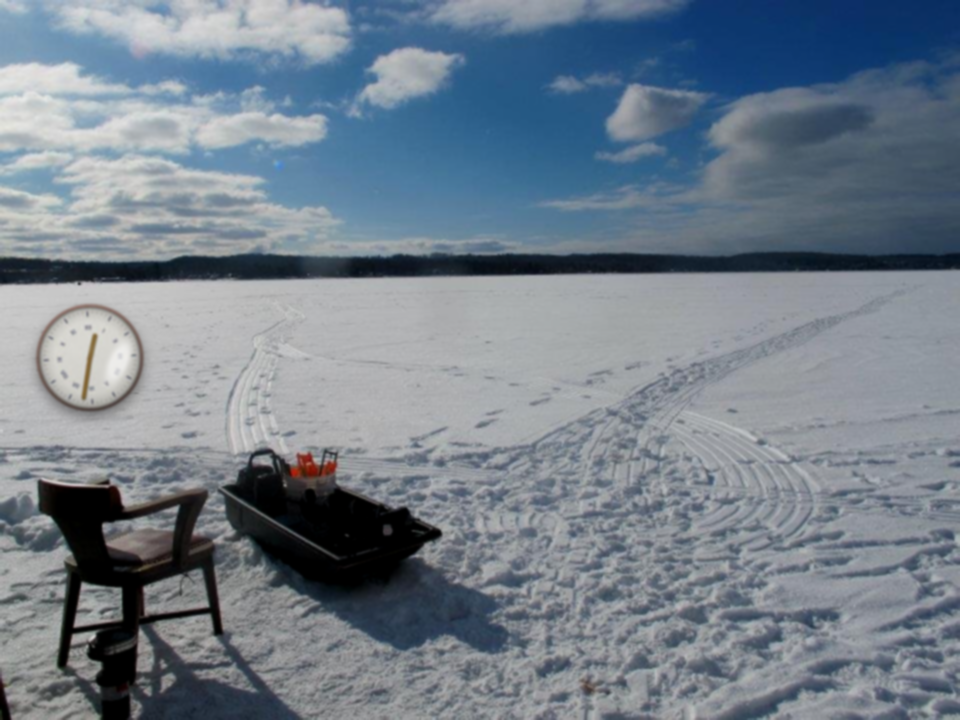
12:32
